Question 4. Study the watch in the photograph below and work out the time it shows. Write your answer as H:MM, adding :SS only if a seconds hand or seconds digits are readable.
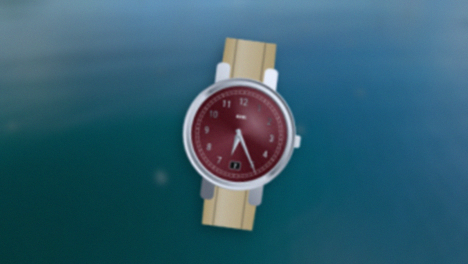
6:25
